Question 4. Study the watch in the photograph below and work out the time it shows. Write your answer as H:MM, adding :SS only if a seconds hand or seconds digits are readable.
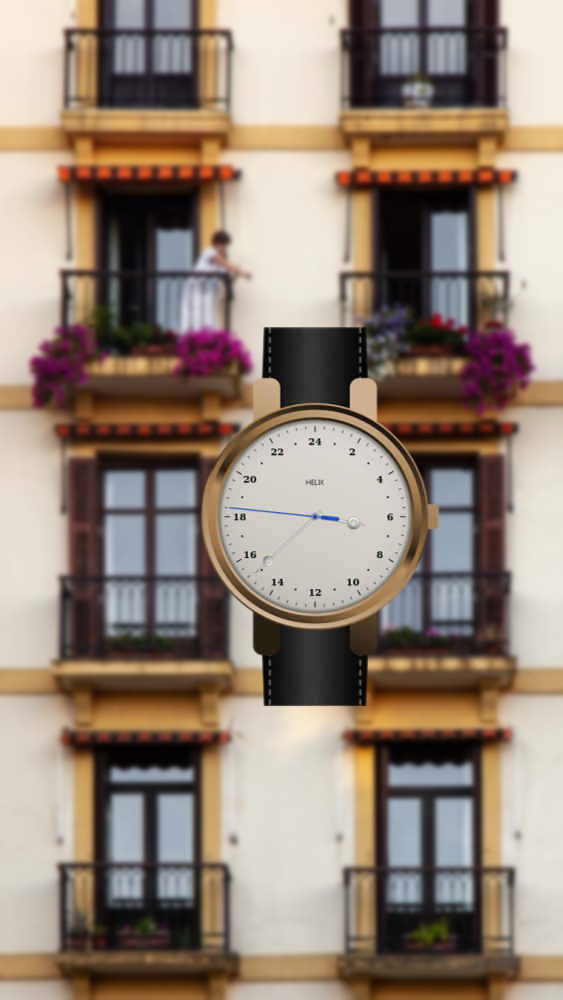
6:37:46
